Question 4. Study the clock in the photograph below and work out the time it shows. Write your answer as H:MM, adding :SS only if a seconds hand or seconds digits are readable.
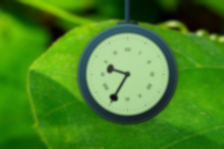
9:35
